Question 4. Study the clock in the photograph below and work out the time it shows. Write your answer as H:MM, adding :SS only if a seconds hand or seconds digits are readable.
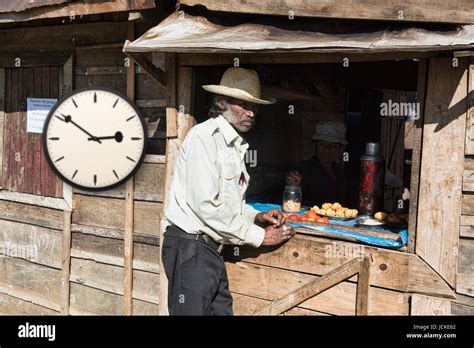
2:51
